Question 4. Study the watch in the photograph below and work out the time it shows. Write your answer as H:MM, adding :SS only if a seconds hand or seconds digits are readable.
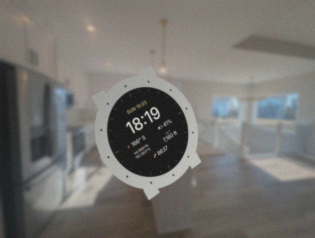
18:19
